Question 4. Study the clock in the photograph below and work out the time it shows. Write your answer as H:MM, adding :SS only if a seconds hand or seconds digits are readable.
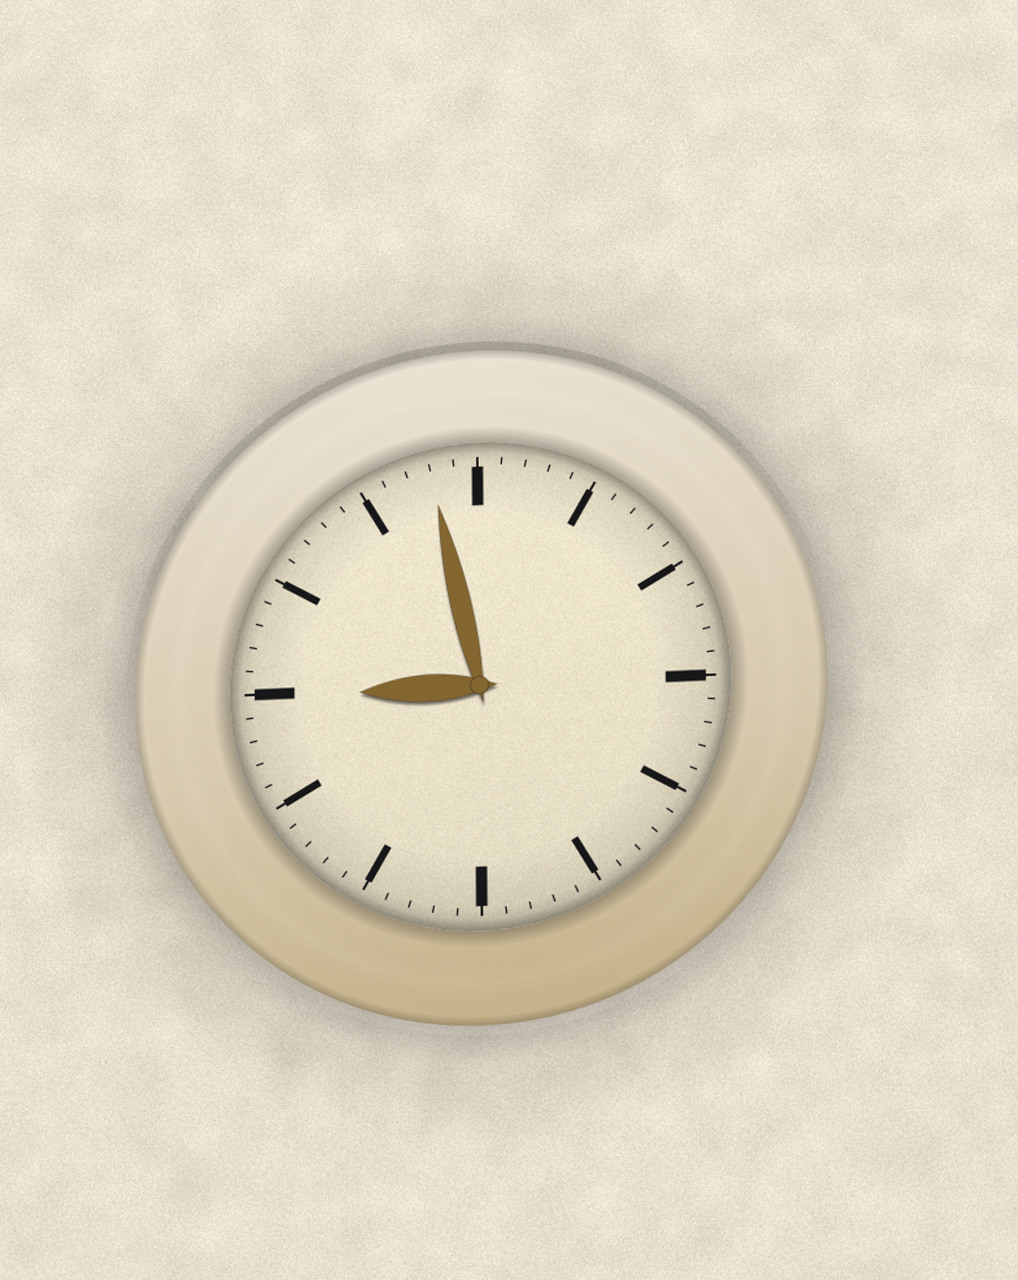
8:58
